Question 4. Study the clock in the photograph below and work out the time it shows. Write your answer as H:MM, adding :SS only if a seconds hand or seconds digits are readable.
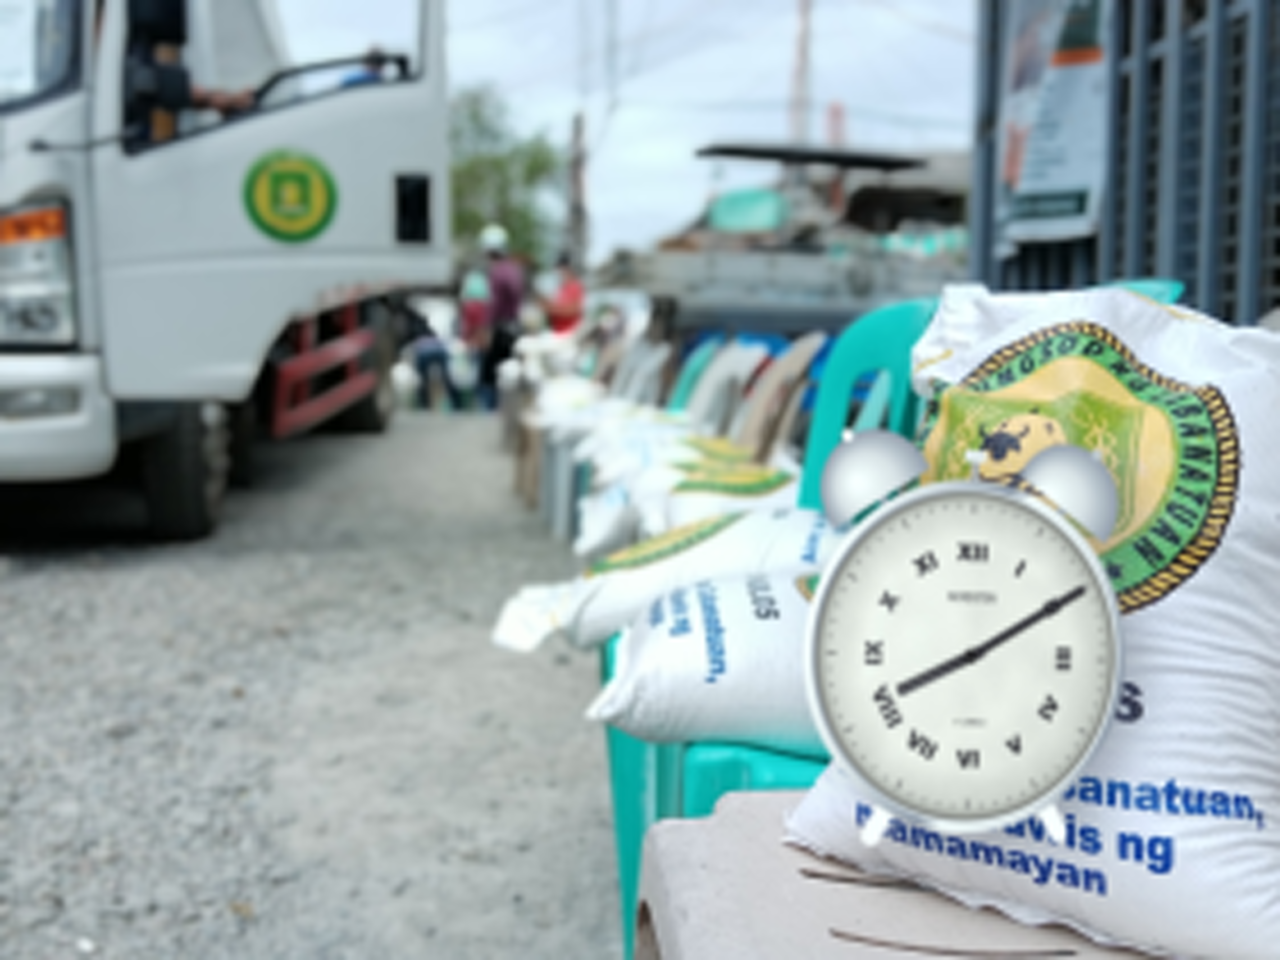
8:10
